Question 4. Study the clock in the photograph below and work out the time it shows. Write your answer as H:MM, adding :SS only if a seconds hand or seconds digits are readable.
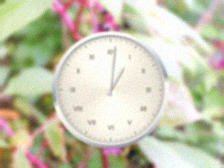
1:01
